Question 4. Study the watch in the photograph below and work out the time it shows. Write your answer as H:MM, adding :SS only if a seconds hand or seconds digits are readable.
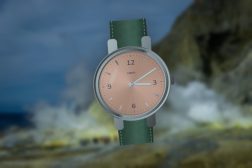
3:10
